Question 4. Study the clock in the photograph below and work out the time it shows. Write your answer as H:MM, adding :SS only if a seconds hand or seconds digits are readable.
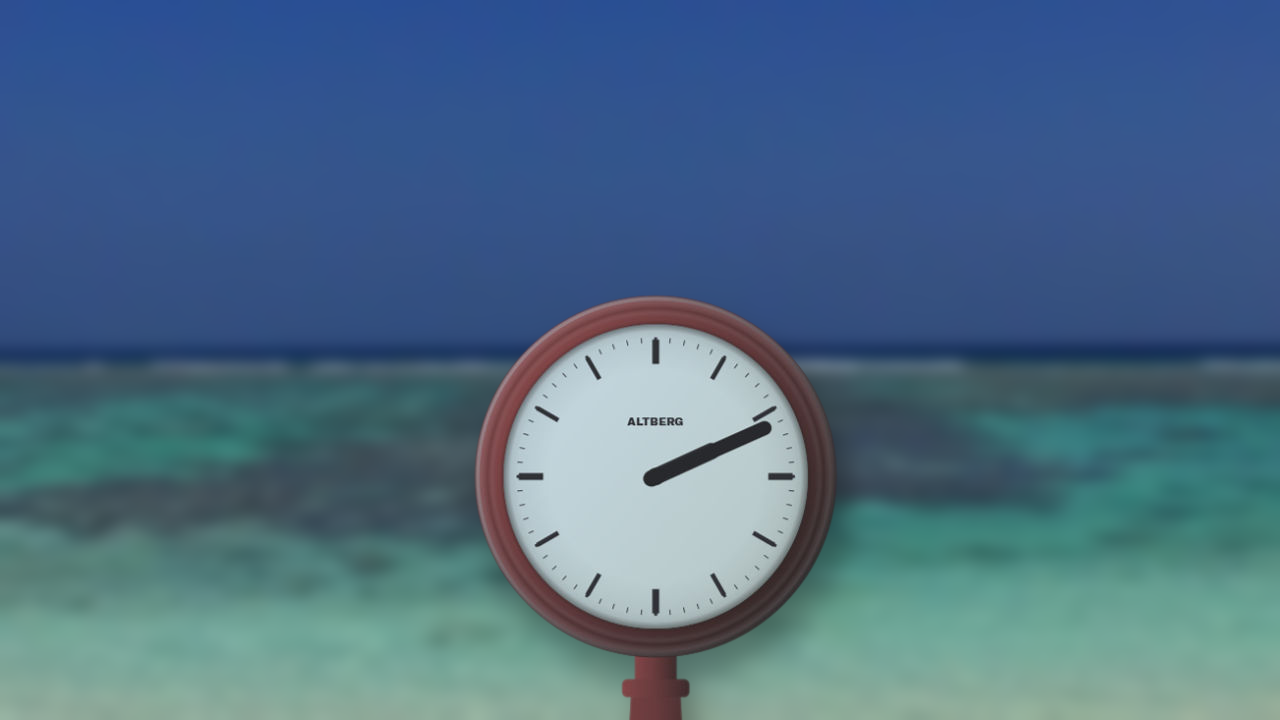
2:11
